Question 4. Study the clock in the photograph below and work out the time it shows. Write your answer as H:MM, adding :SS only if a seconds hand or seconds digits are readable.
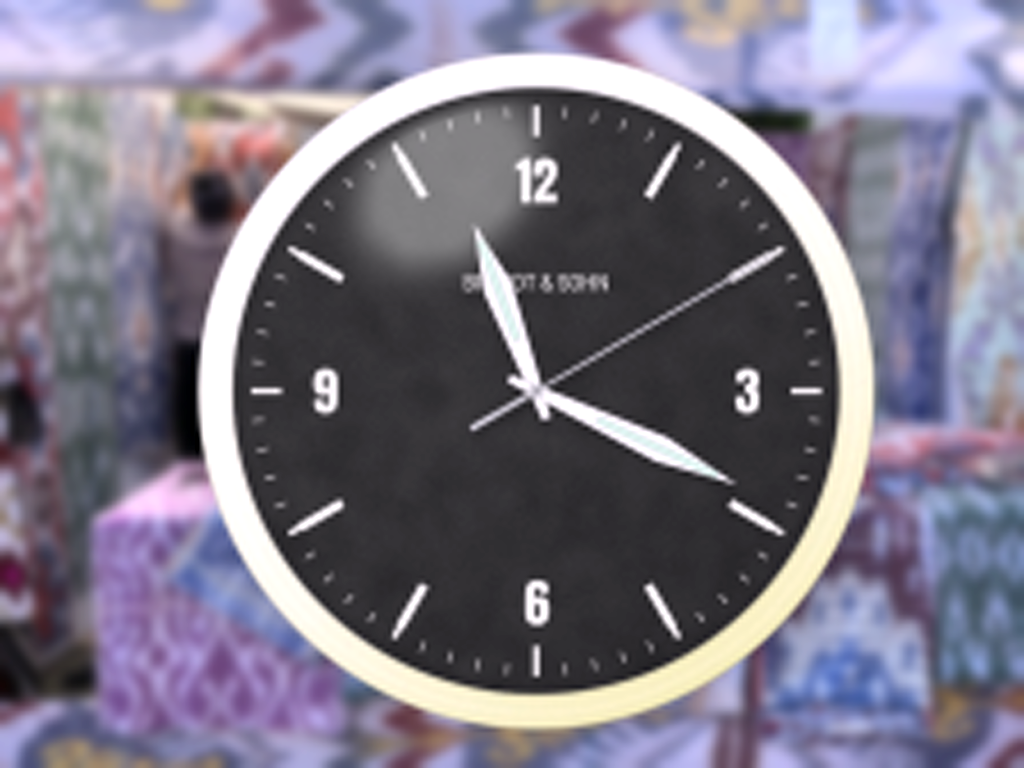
11:19:10
